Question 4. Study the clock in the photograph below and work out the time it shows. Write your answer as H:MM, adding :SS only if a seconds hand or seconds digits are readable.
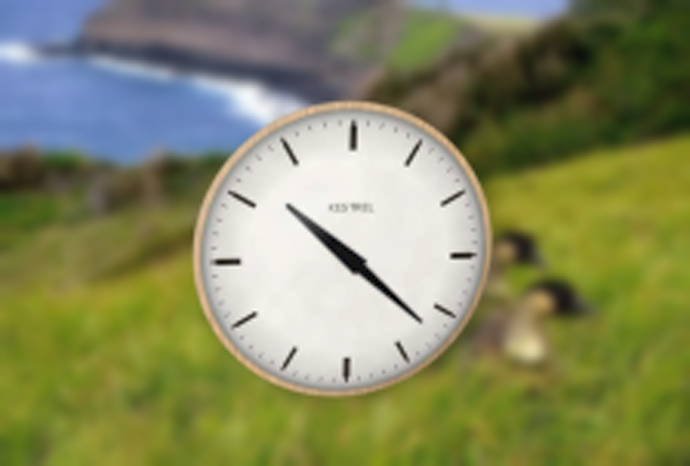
10:22
